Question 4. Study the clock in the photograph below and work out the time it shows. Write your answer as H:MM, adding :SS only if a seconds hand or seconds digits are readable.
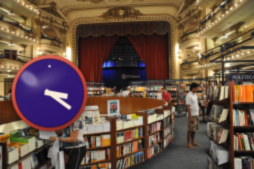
3:21
